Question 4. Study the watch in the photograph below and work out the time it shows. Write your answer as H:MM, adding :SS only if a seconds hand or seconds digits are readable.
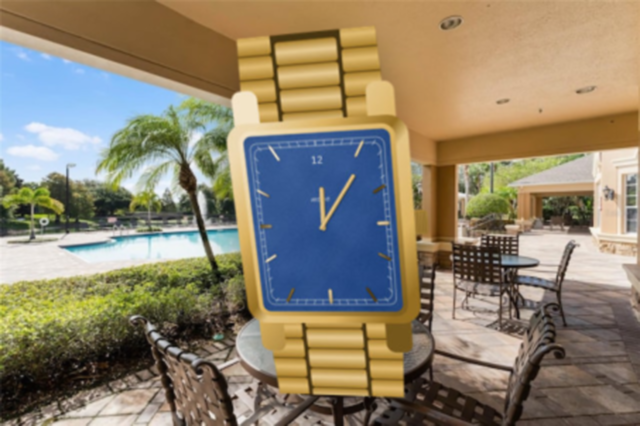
12:06
